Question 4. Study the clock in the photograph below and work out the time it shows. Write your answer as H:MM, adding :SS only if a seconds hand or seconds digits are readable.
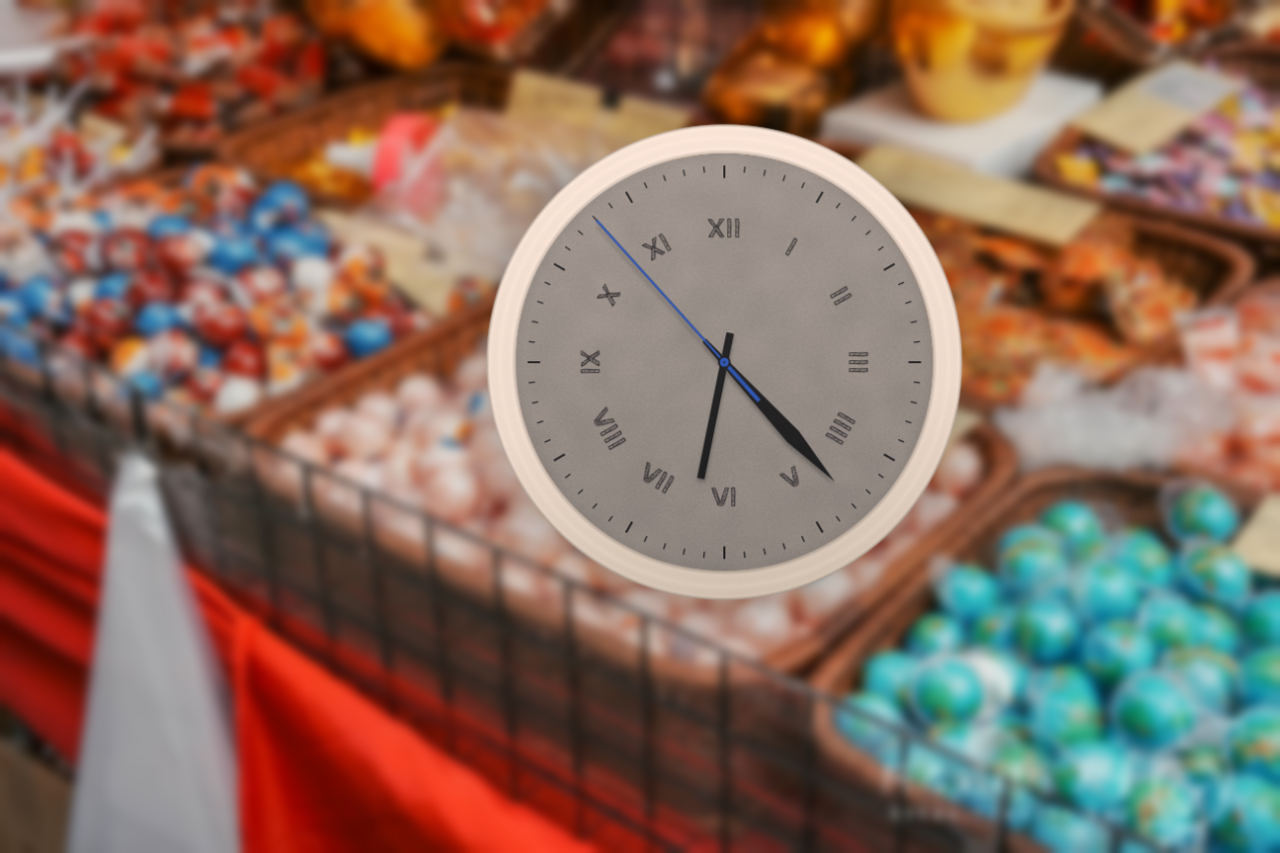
6:22:53
